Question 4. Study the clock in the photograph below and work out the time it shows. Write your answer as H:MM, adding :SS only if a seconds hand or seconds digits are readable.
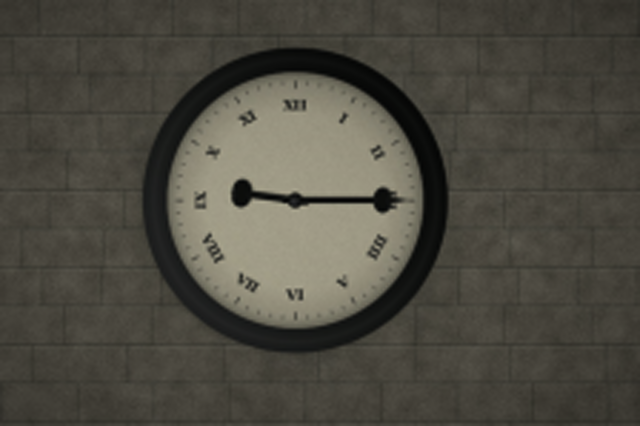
9:15
